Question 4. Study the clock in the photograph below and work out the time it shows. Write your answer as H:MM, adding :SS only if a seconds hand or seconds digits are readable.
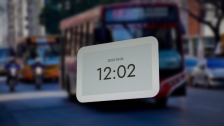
12:02
